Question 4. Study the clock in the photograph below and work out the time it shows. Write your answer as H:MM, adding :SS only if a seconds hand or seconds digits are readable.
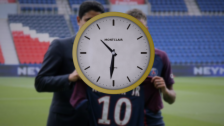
10:31
